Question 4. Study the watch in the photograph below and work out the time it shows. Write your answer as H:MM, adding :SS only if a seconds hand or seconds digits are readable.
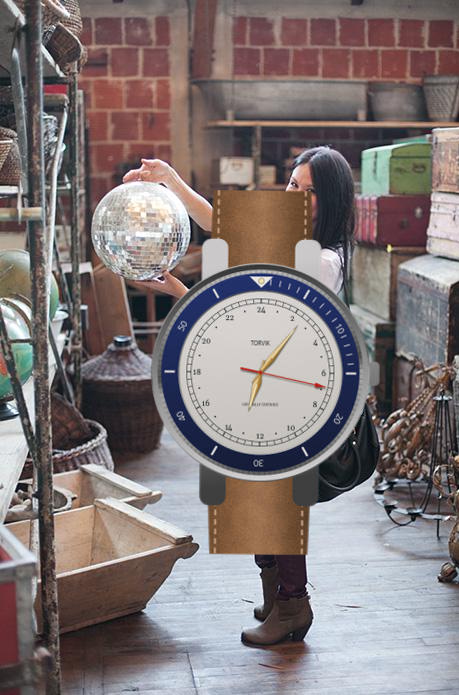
13:06:17
